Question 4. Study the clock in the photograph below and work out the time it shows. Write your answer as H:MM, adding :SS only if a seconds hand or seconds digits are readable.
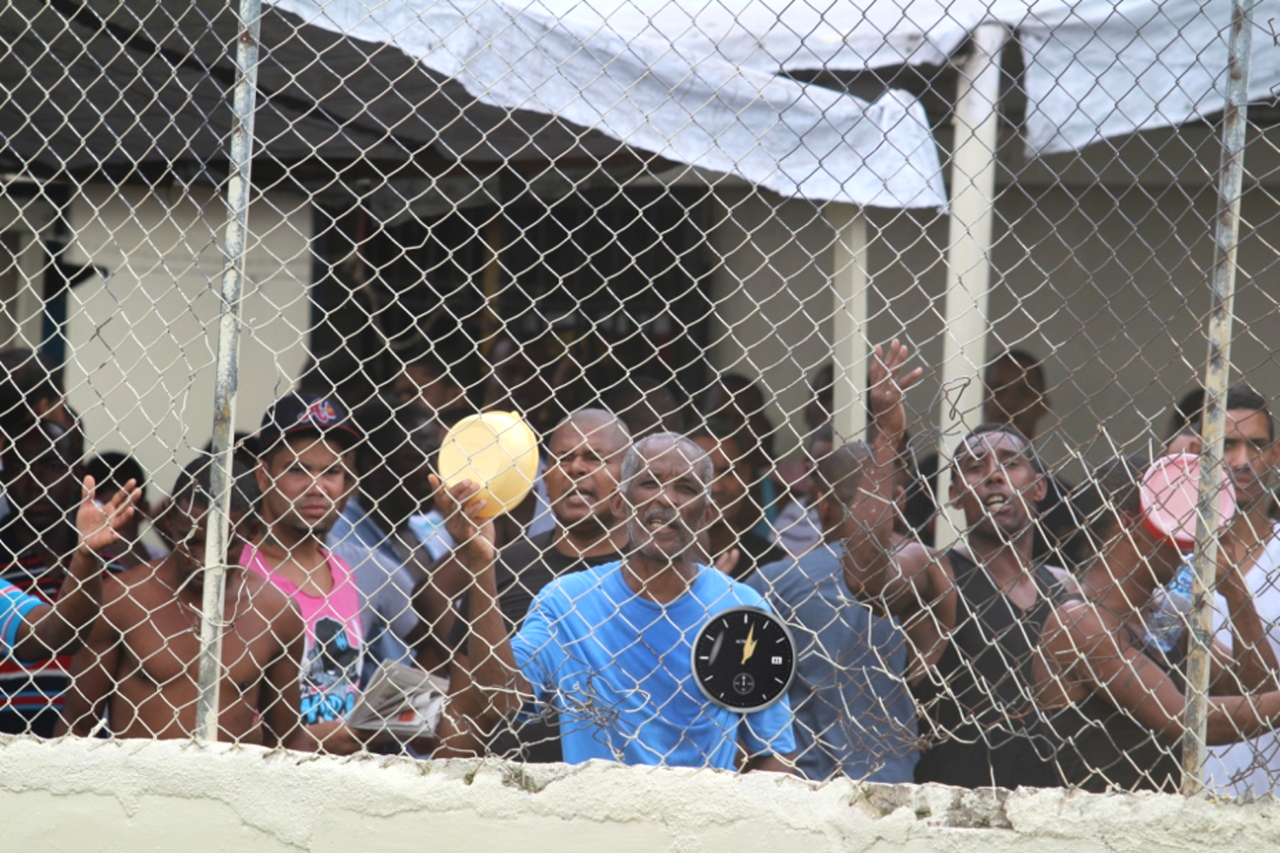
1:02
